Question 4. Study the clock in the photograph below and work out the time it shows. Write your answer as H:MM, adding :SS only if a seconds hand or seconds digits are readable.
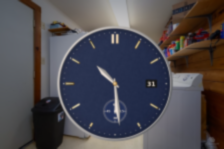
10:29
